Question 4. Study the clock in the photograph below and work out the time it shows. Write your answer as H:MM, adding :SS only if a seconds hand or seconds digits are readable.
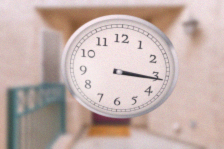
3:16
